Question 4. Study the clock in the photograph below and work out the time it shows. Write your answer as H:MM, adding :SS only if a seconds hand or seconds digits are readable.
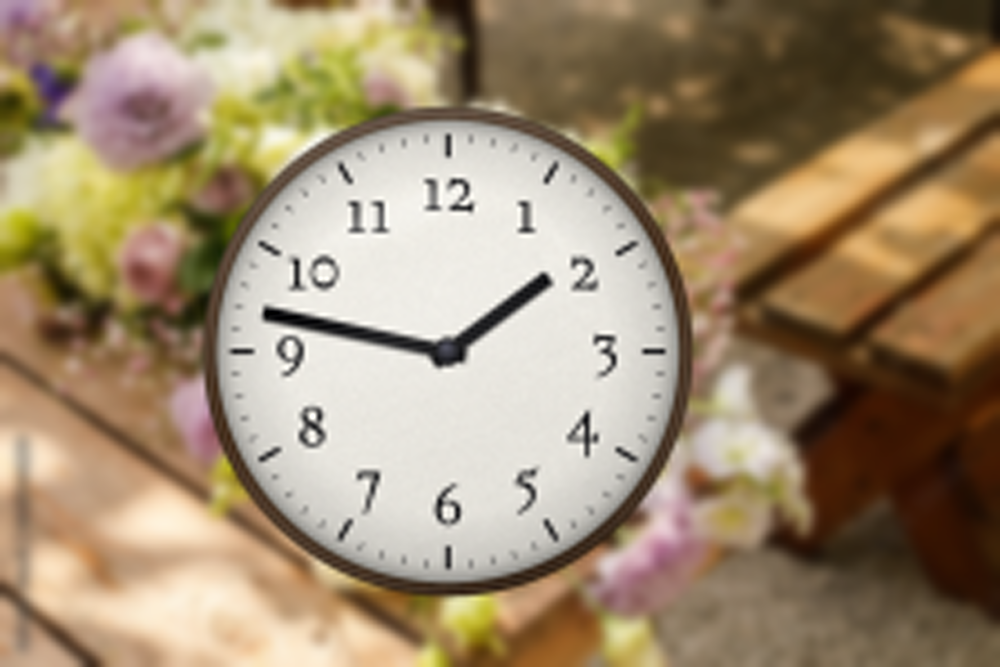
1:47
